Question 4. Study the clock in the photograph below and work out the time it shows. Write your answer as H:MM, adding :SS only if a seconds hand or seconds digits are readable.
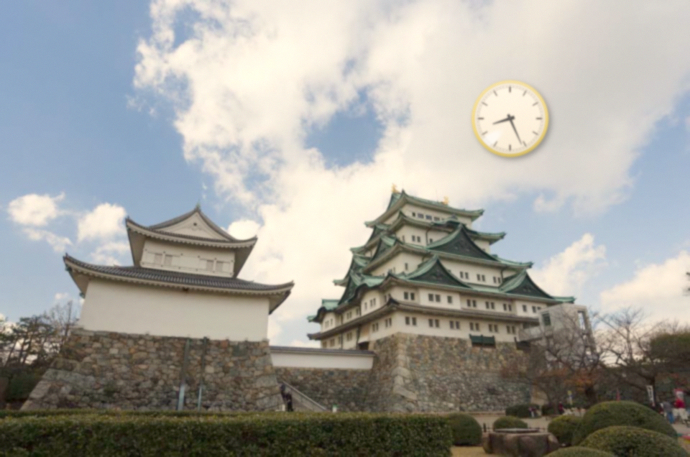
8:26
